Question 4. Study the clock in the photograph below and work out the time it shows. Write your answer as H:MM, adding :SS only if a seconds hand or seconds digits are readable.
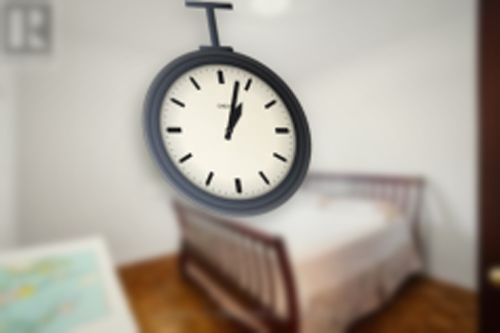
1:03
